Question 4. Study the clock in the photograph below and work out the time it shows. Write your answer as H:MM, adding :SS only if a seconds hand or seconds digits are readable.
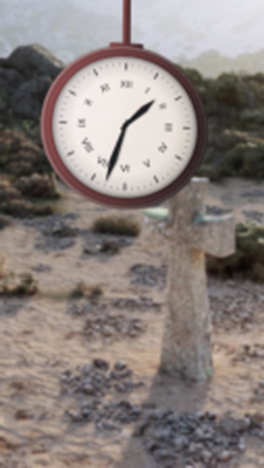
1:33
